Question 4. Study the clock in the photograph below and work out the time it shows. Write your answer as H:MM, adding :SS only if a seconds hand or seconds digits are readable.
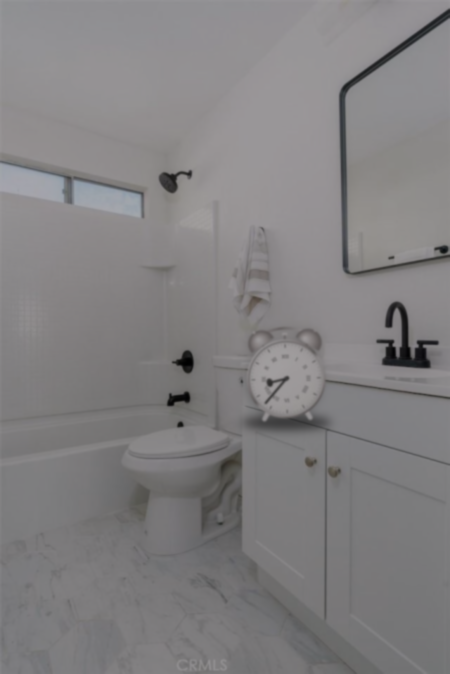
8:37
